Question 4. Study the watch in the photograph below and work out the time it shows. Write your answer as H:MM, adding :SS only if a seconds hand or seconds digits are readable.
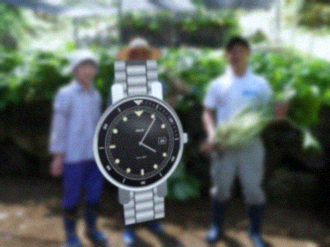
4:06
